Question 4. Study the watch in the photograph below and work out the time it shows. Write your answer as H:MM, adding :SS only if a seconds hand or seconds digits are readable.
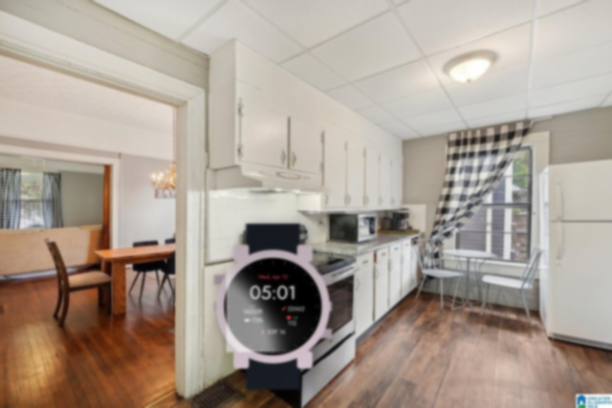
5:01
